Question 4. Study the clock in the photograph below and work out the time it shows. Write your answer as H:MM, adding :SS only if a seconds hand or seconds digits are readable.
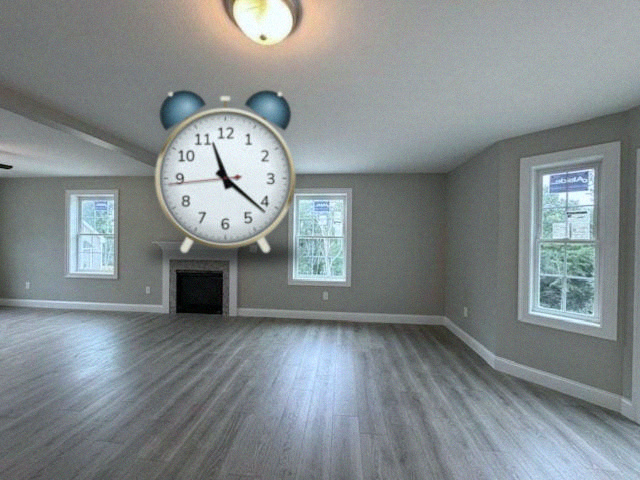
11:21:44
